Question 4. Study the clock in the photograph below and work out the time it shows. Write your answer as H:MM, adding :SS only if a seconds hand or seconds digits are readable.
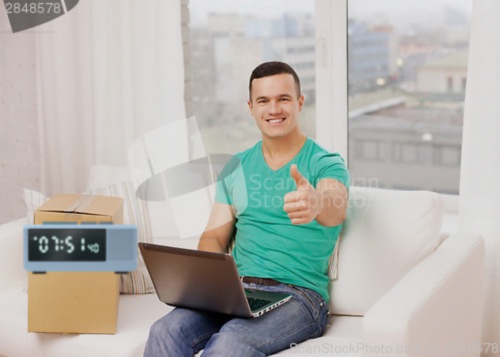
7:51
